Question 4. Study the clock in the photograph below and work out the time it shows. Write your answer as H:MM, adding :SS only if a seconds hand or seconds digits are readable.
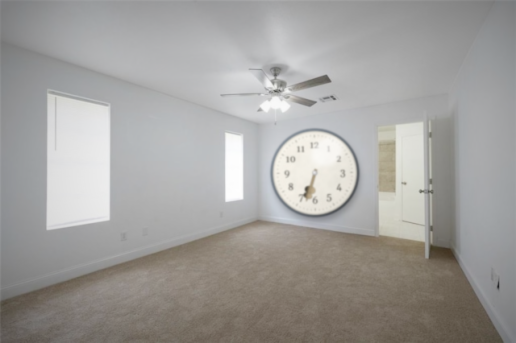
6:33
